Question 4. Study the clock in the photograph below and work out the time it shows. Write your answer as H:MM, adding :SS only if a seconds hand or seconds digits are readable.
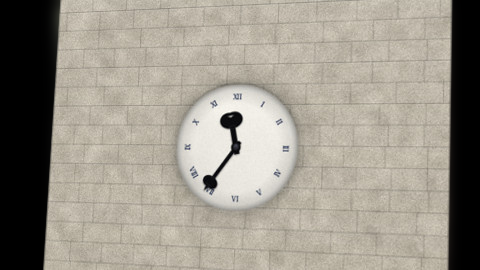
11:36
